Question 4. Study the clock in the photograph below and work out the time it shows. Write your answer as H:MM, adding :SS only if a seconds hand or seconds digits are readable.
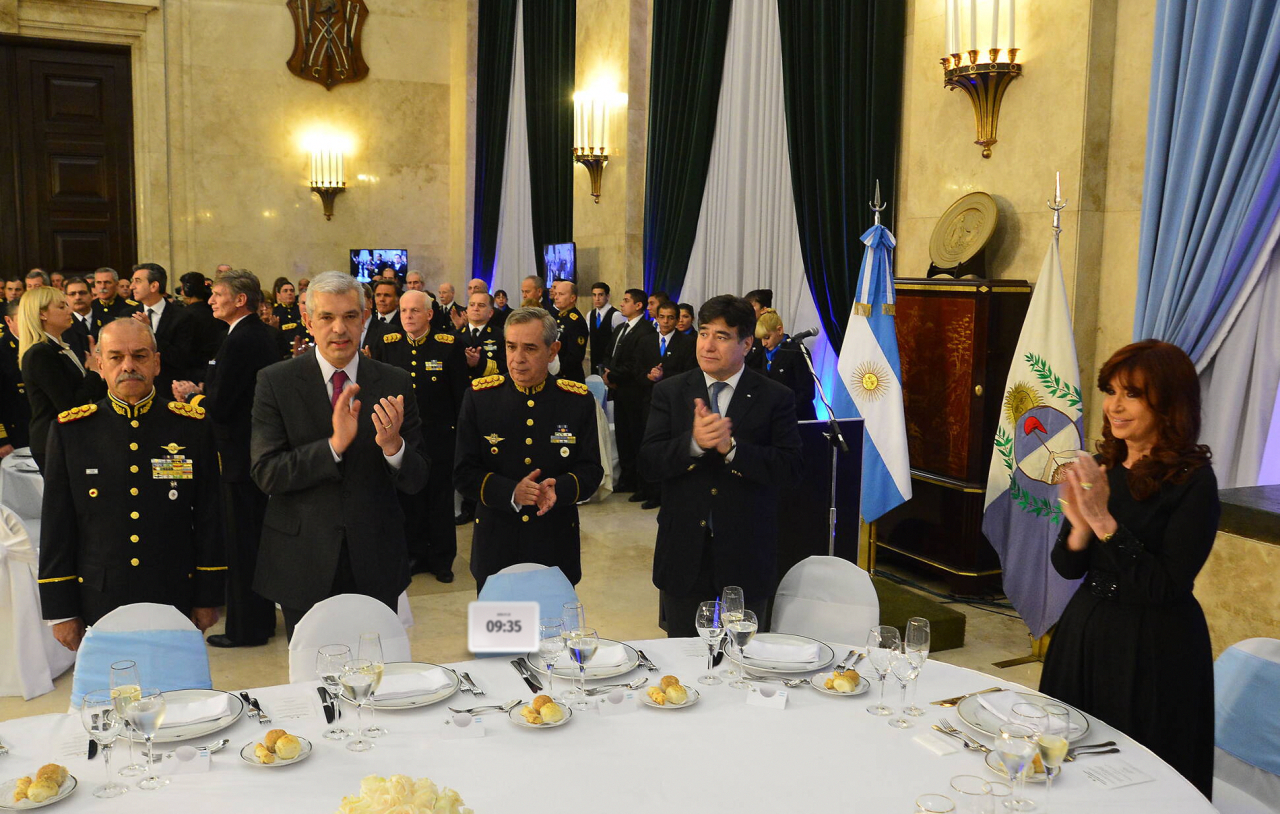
9:35
